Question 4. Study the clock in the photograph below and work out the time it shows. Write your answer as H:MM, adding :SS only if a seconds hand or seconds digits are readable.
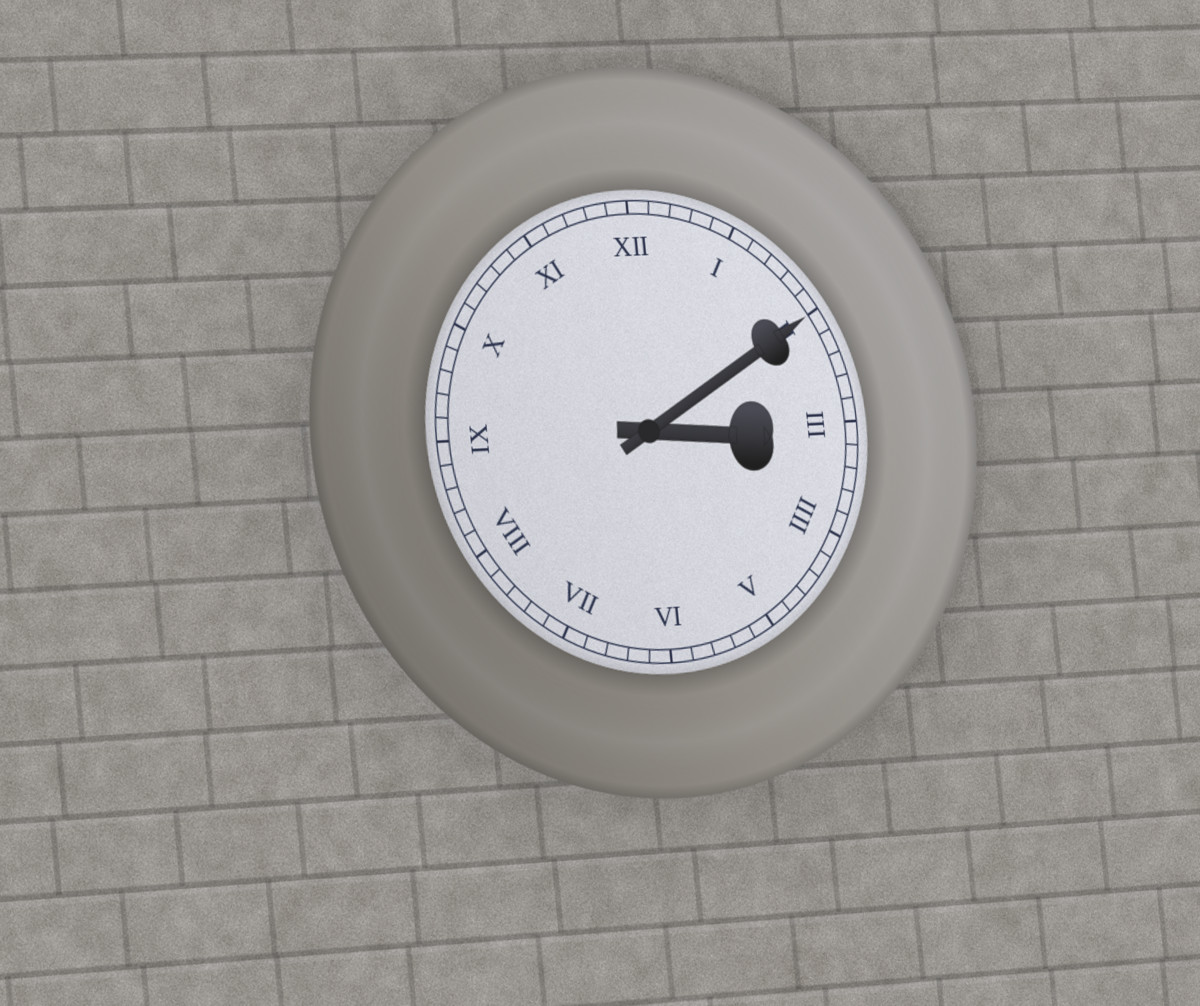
3:10
